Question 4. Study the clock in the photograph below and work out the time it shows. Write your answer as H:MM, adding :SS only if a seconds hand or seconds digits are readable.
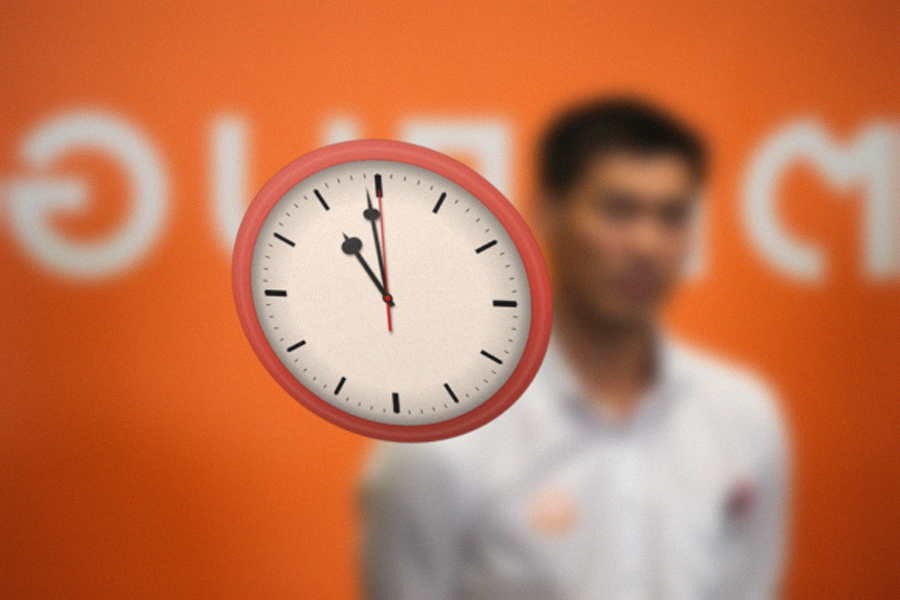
10:59:00
